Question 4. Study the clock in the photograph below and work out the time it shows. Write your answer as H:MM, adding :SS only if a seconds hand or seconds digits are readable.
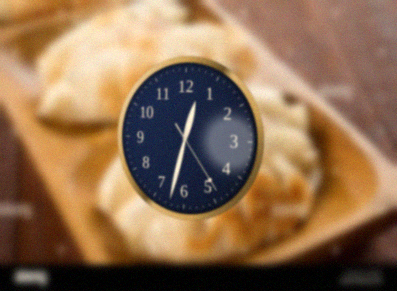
12:32:24
